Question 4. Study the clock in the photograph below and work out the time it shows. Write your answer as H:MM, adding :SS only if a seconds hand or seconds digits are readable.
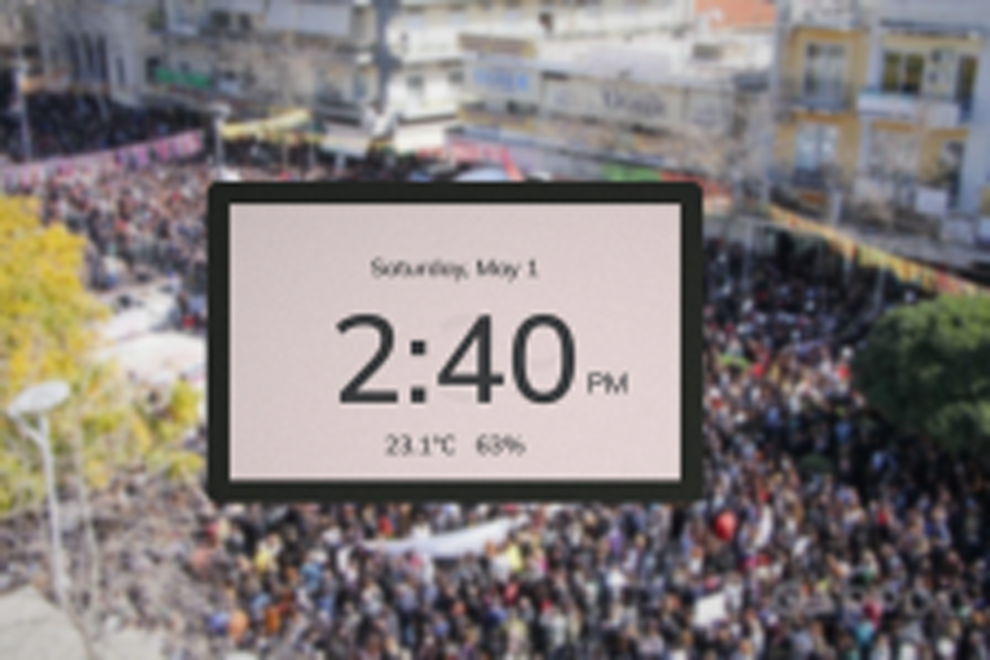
2:40
